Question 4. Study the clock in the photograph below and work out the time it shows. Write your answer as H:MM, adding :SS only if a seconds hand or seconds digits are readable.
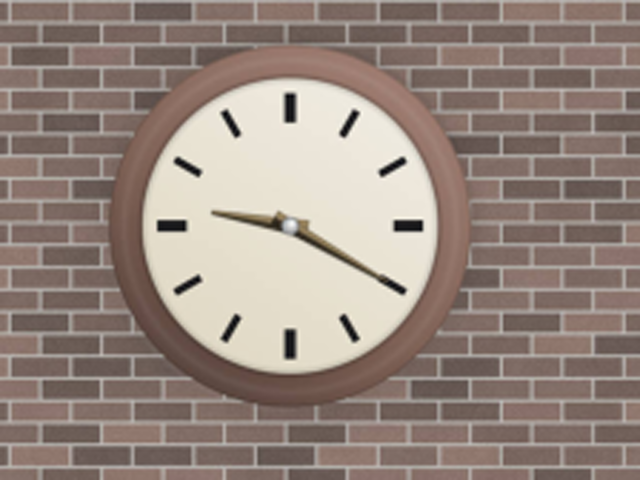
9:20
